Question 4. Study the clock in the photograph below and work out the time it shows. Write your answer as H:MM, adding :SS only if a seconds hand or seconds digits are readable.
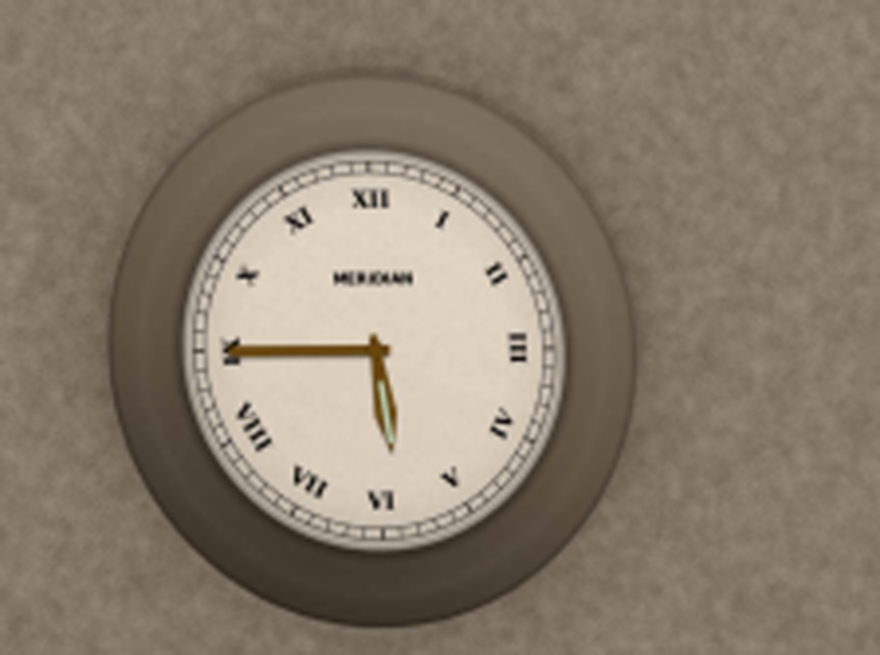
5:45
